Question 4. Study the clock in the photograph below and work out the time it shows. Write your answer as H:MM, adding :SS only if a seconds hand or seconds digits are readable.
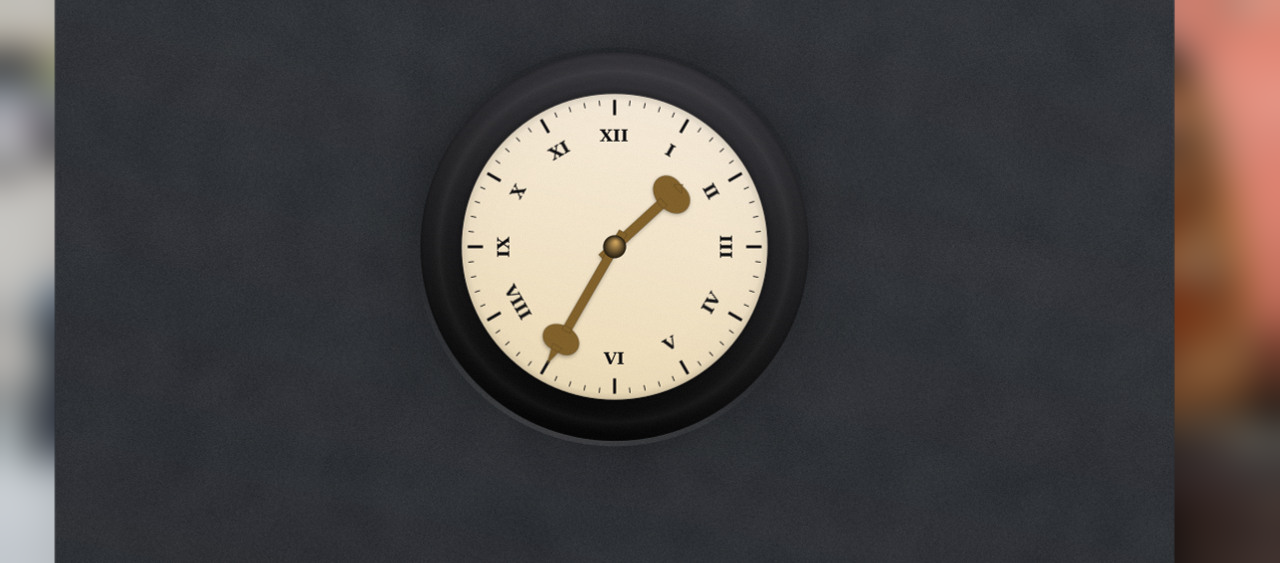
1:35
